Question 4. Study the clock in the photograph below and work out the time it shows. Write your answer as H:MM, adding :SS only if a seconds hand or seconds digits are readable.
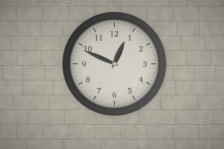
12:49
